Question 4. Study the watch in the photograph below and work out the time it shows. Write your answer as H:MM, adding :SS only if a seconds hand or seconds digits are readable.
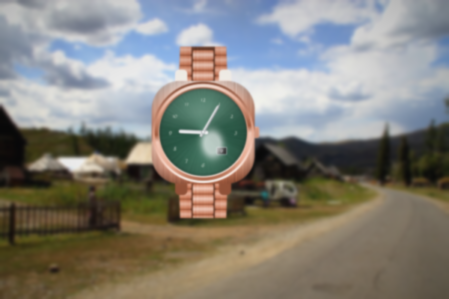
9:05
